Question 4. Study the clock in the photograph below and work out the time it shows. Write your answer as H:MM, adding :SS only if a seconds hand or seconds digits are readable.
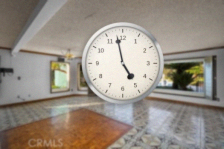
4:58
